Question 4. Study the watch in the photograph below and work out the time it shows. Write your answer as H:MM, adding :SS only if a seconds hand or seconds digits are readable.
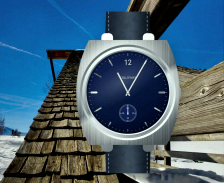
11:05
